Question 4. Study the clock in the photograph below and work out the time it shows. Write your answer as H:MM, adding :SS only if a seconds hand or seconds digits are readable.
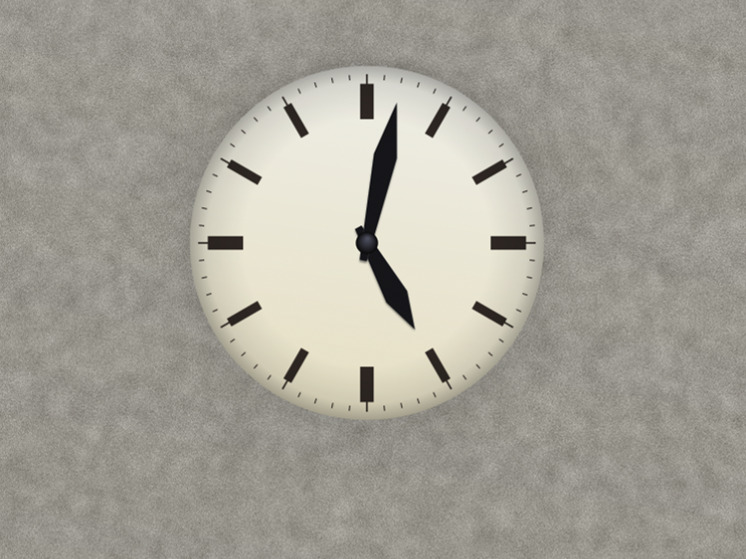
5:02
